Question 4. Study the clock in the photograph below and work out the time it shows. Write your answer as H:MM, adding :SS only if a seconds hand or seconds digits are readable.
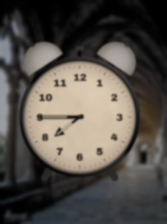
7:45
